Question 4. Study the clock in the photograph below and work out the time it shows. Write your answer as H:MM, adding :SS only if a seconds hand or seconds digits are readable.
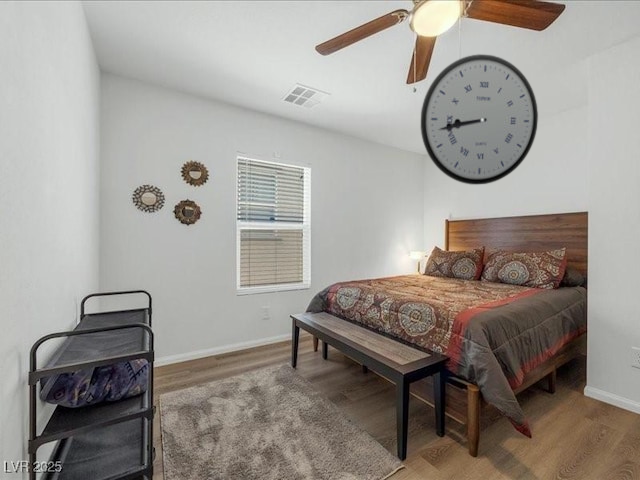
8:43
